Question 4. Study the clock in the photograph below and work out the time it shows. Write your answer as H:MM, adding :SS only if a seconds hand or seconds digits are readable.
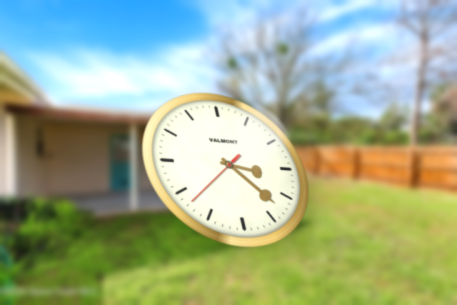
3:22:38
